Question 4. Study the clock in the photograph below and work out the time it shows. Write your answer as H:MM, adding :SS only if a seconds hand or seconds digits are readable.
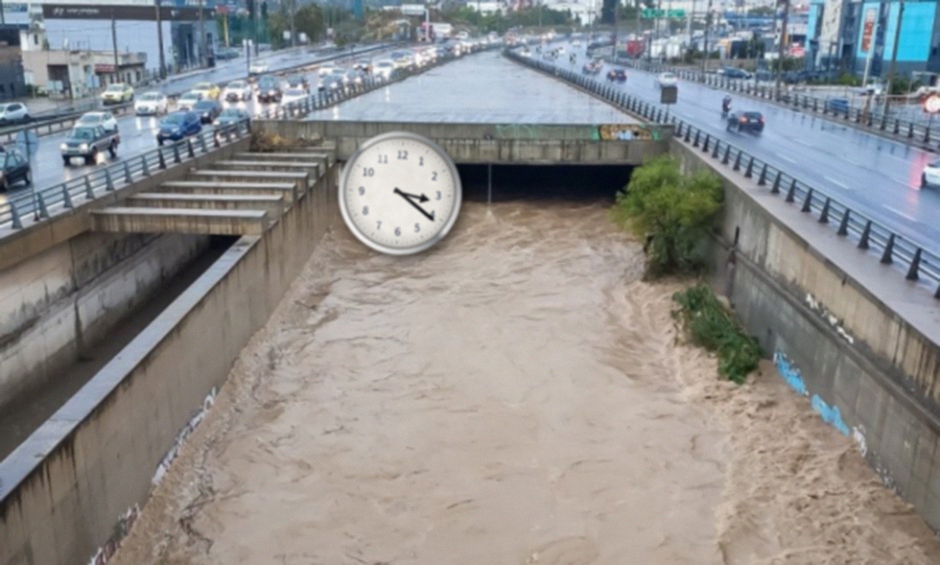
3:21
